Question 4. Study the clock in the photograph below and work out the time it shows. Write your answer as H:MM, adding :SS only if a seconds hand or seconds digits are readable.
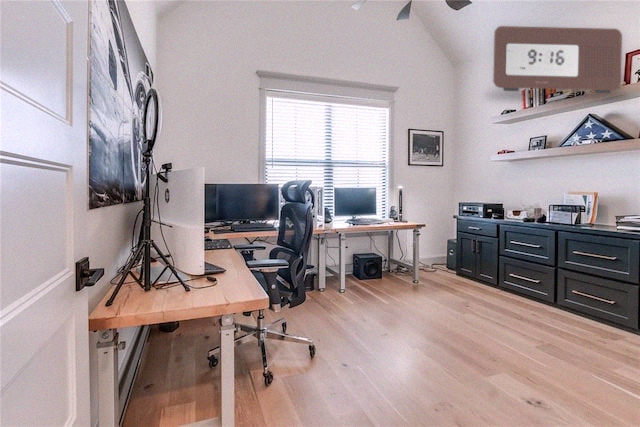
9:16
